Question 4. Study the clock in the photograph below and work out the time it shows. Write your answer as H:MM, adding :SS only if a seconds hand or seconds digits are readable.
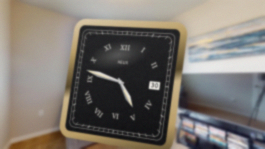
4:47
